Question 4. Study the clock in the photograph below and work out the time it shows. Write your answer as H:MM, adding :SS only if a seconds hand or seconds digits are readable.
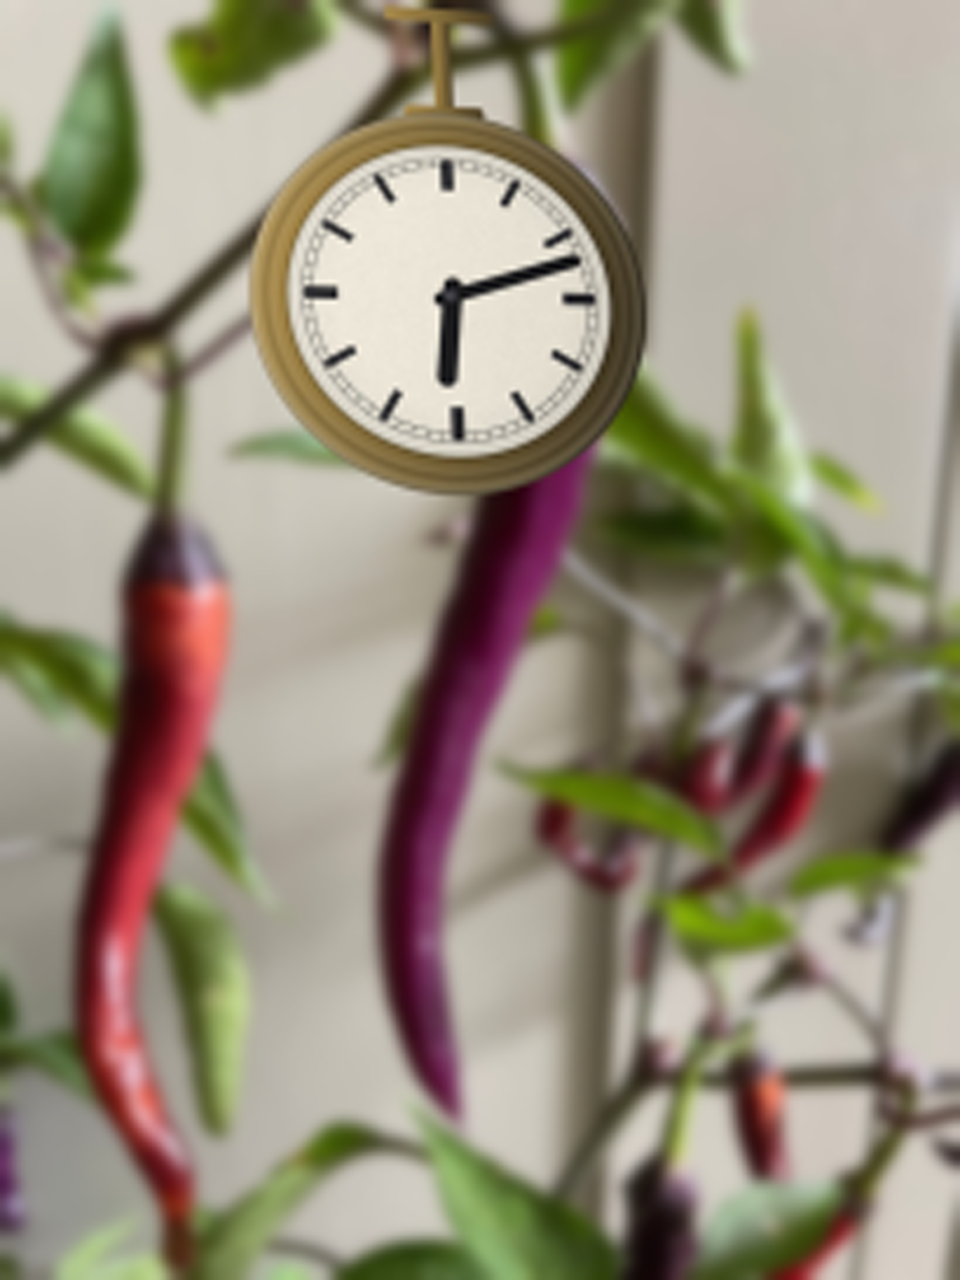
6:12
